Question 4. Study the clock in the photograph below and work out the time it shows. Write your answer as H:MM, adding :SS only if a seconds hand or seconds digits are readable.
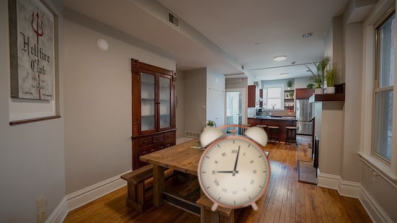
9:02
